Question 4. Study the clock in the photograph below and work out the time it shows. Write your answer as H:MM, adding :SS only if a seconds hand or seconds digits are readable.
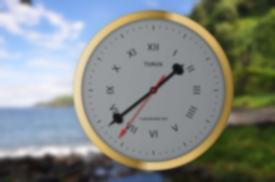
1:38:36
